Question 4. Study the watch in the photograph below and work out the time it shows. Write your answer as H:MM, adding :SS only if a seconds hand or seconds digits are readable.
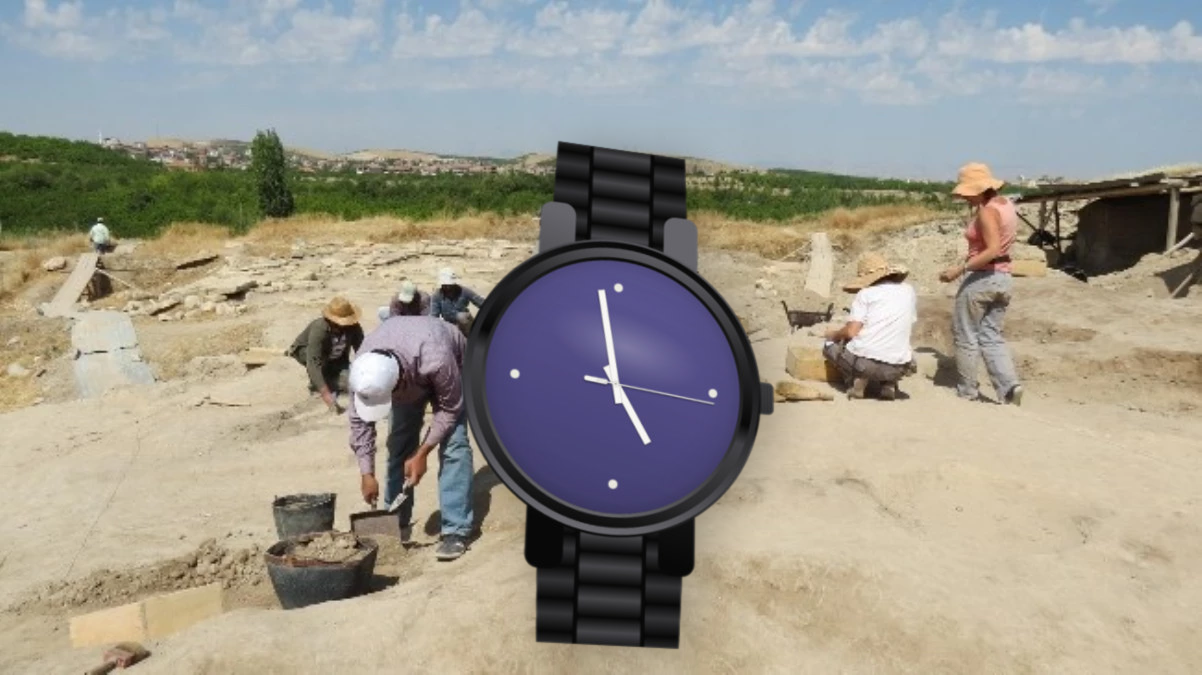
4:58:16
